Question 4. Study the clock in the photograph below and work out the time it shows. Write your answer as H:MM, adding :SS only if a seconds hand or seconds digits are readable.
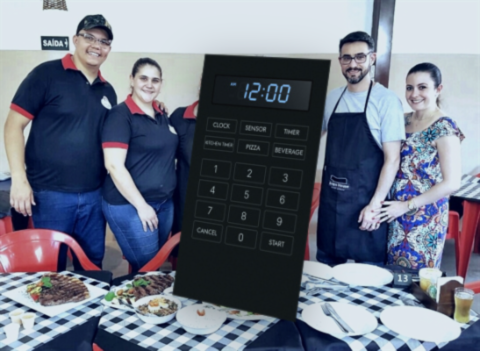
12:00
